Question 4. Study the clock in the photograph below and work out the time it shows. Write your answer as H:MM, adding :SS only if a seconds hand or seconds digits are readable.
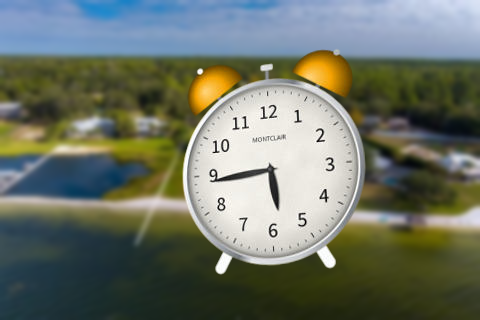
5:44
